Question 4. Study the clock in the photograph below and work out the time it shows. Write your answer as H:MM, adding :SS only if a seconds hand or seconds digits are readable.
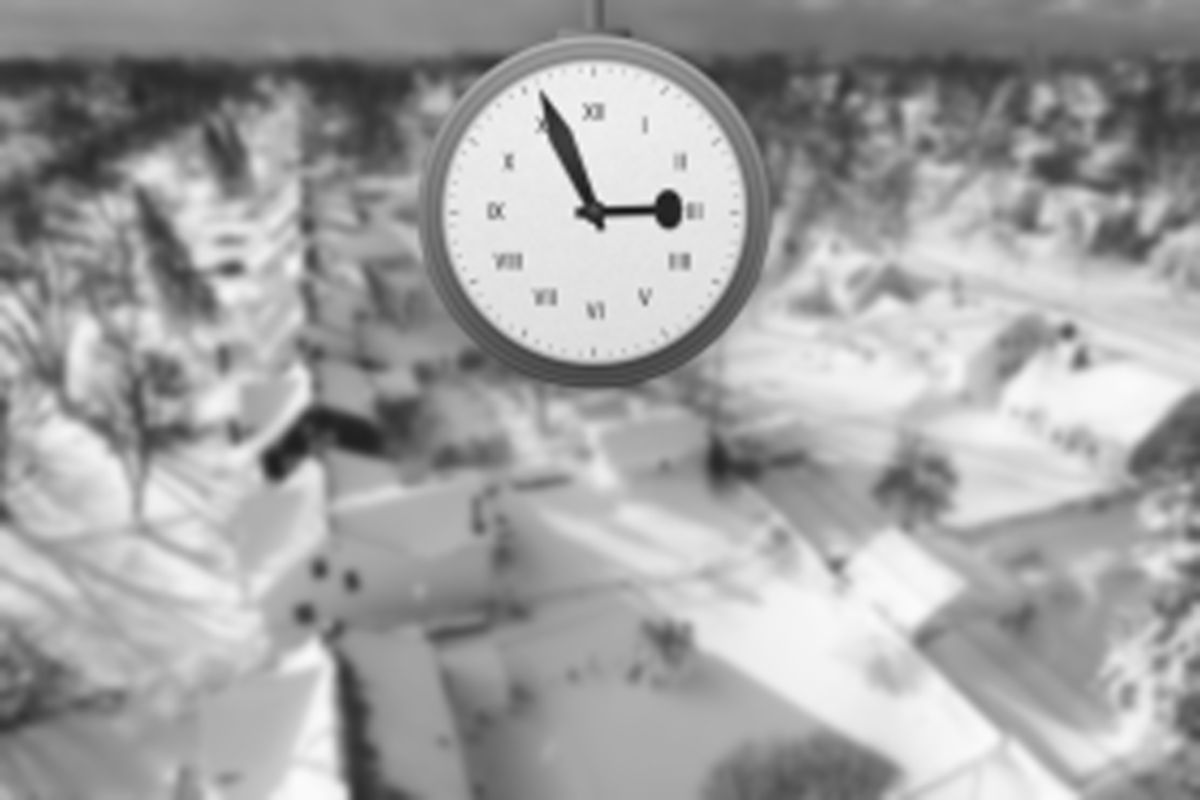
2:56
